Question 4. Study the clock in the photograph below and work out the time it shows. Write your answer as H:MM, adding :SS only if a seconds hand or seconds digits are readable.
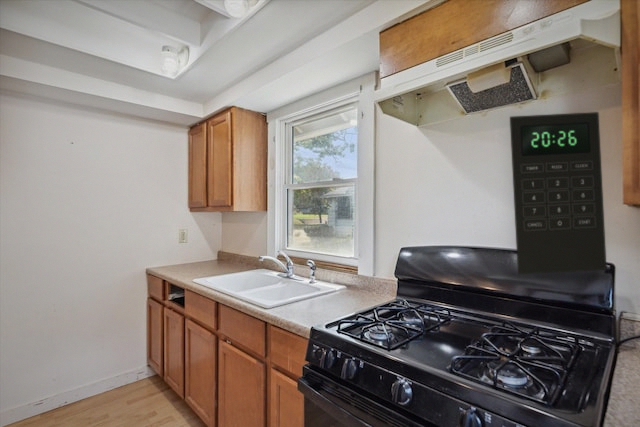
20:26
